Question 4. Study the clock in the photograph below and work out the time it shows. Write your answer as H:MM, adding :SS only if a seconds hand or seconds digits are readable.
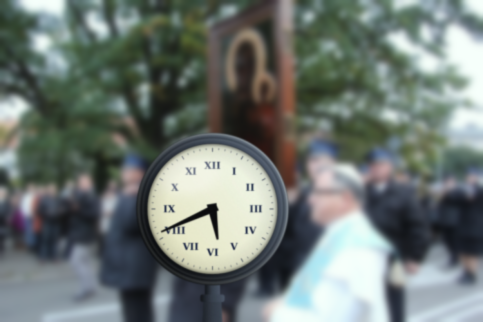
5:41
